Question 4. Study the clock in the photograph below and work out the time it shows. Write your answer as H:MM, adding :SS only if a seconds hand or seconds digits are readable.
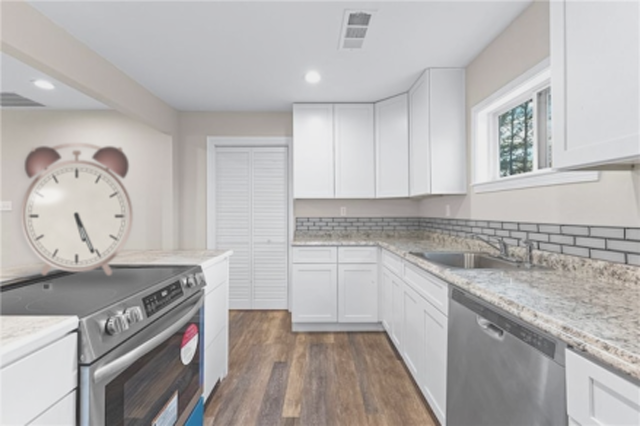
5:26
